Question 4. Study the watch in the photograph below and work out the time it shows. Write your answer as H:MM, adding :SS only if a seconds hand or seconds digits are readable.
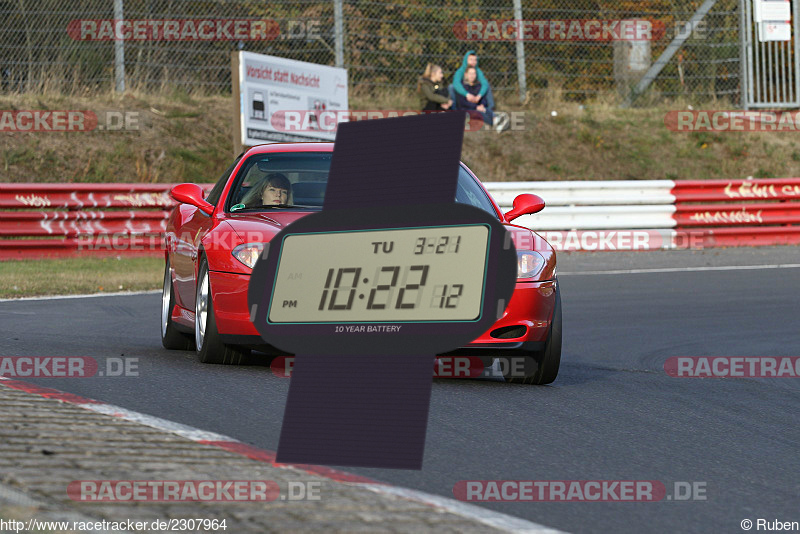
10:22:12
